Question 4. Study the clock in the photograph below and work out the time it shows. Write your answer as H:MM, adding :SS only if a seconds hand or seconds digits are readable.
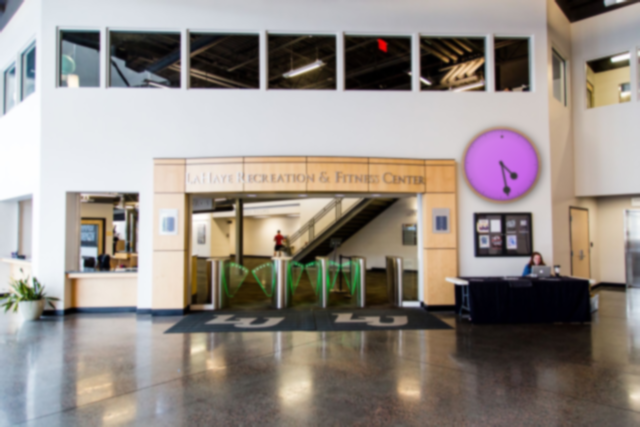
4:28
